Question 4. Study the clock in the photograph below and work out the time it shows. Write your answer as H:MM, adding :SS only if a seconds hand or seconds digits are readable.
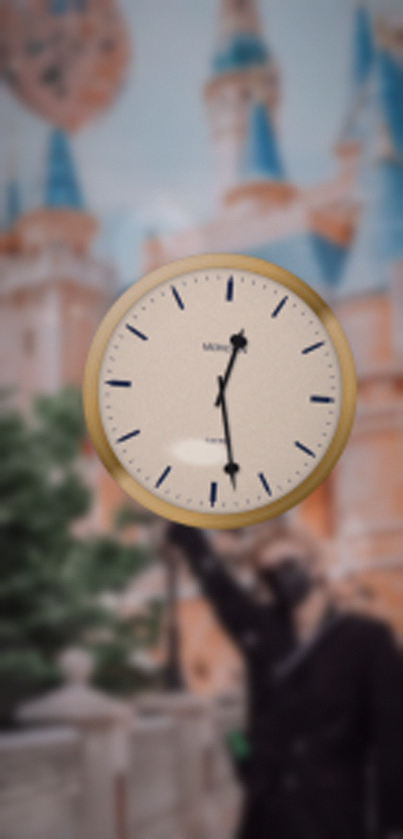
12:28
